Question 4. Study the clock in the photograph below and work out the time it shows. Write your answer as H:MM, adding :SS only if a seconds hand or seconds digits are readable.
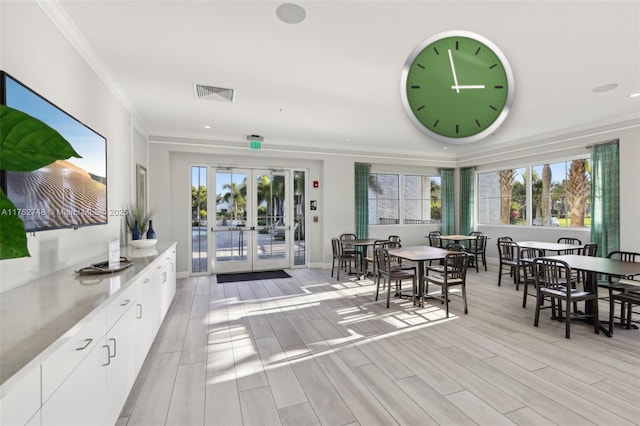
2:58
